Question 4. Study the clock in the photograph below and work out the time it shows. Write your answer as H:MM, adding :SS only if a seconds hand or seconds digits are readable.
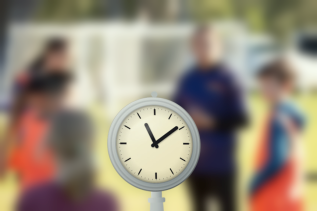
11:09
